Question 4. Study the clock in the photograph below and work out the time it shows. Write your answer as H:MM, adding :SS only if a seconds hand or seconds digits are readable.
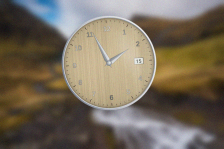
1:56
